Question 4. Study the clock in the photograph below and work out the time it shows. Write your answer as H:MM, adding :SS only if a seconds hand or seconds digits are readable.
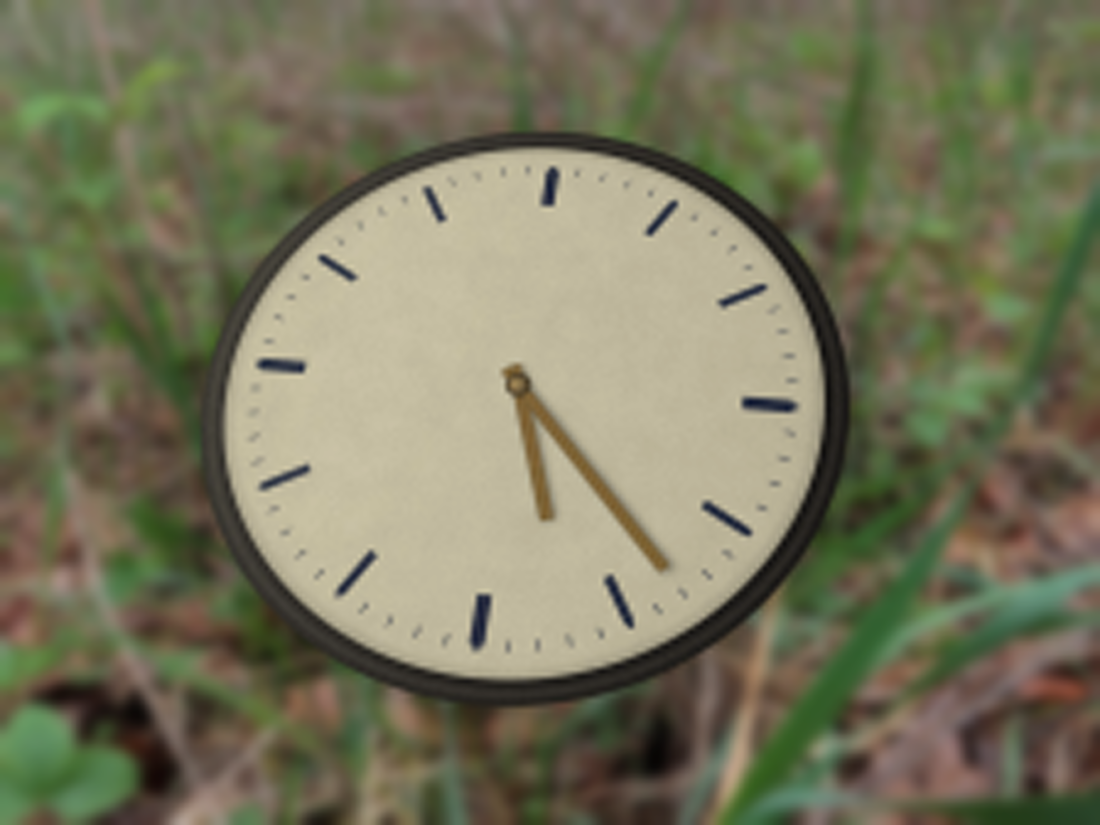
5:23
